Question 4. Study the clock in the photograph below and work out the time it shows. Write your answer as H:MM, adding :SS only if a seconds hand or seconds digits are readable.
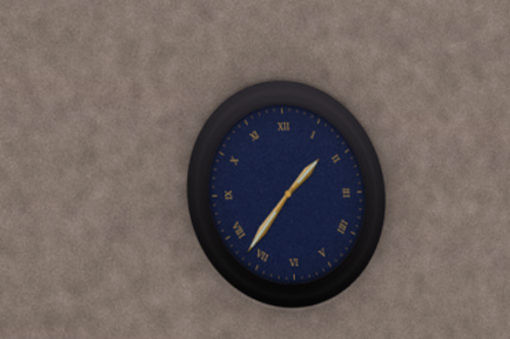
1:37
